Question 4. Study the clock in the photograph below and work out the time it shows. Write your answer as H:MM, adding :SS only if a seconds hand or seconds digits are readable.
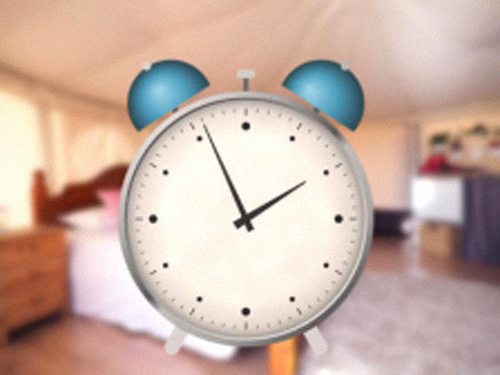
1:56
